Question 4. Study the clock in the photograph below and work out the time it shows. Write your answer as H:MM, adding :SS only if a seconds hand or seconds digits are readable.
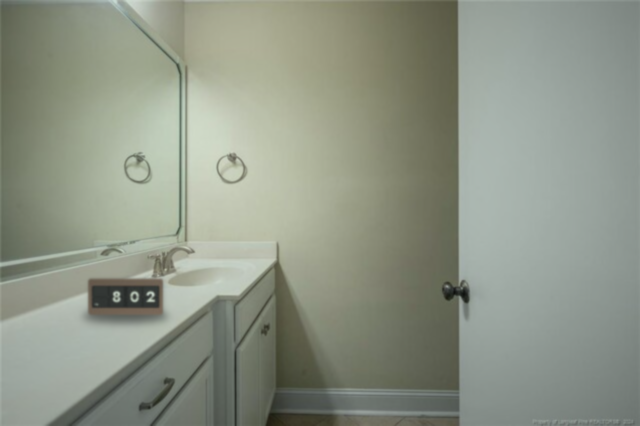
8:02
